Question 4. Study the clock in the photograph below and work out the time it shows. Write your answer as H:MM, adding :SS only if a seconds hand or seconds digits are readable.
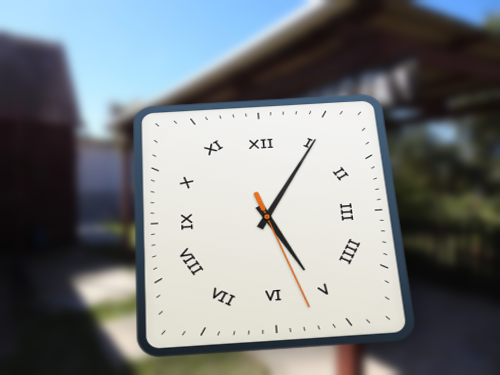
5:05:27
